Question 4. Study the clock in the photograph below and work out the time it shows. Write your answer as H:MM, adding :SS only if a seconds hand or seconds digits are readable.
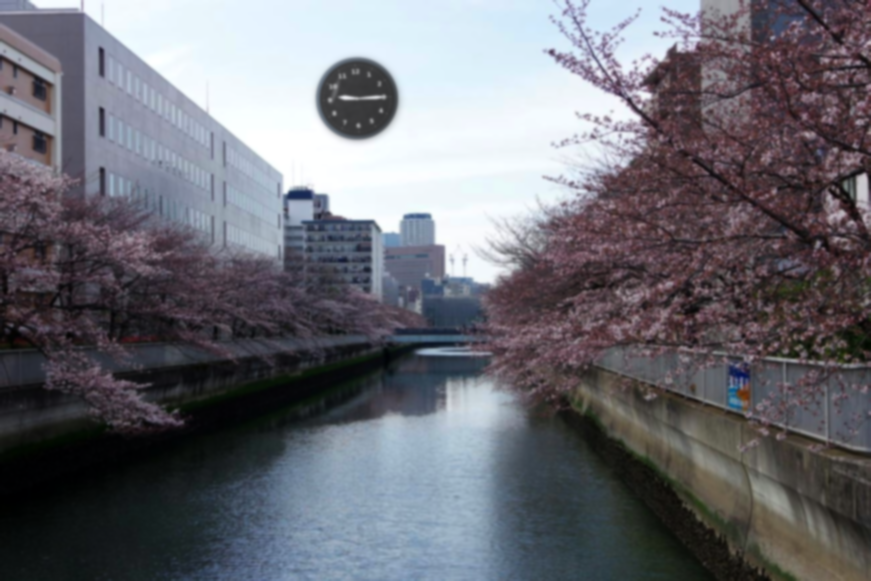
9:15
